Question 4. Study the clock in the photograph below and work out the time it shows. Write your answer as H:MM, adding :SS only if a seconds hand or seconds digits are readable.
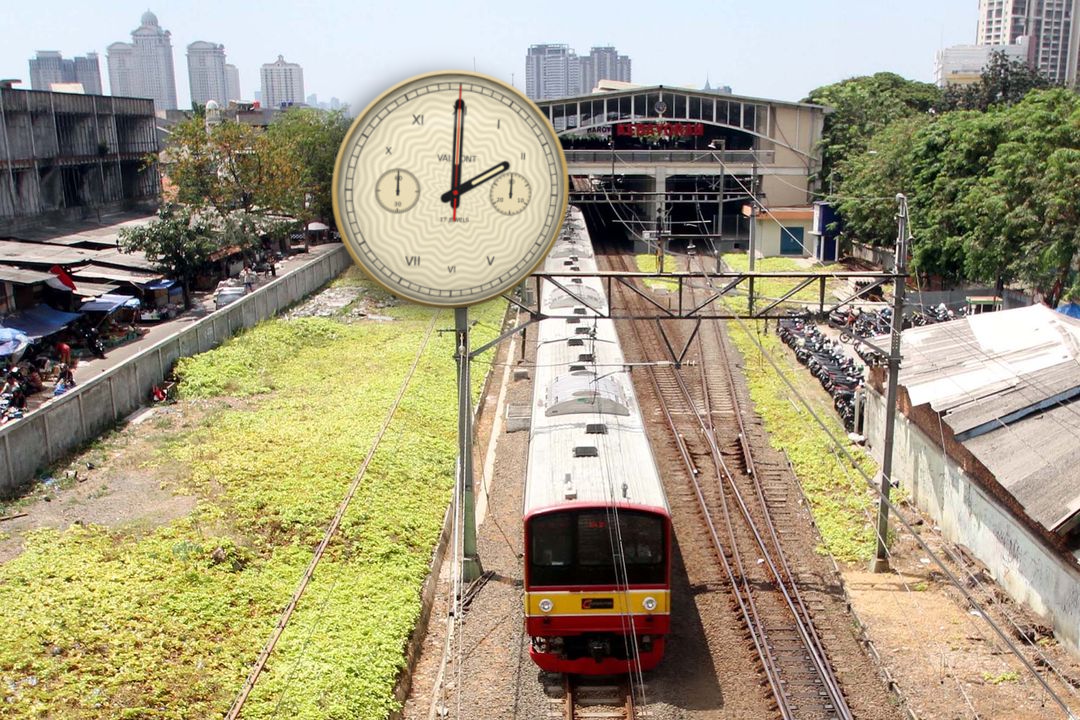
2:00
